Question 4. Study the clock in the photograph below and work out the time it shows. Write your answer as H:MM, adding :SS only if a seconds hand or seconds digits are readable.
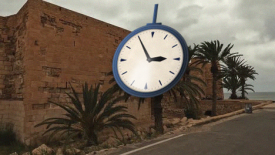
2:55
